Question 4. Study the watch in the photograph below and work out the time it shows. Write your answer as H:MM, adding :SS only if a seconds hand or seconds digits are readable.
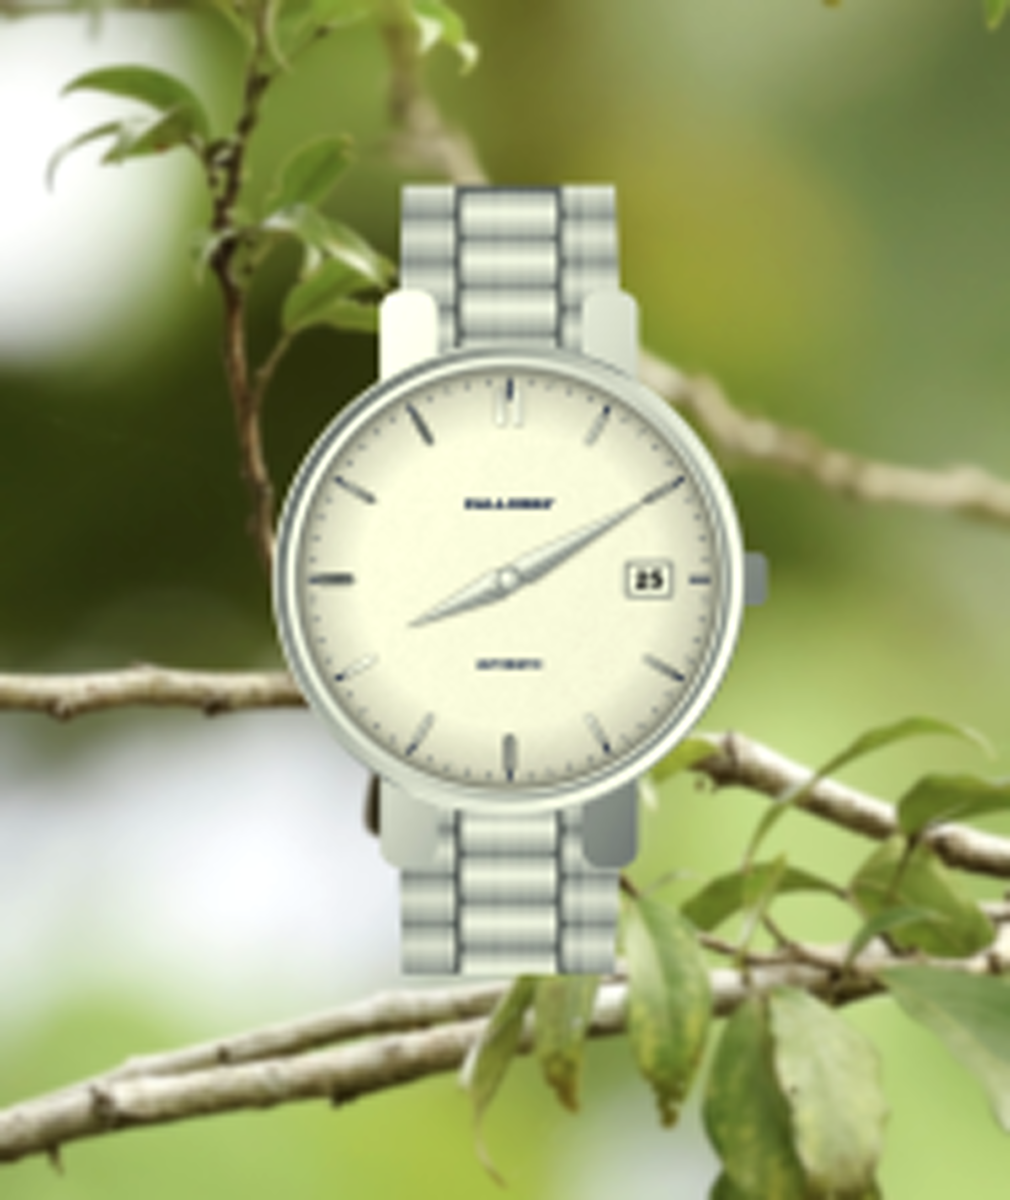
8:10
